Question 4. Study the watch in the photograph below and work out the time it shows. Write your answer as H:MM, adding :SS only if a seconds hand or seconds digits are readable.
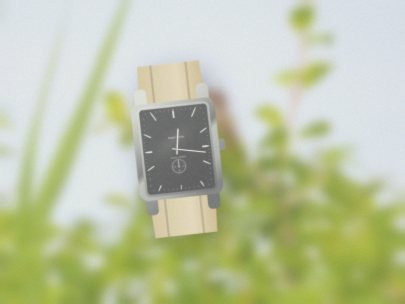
12:17
